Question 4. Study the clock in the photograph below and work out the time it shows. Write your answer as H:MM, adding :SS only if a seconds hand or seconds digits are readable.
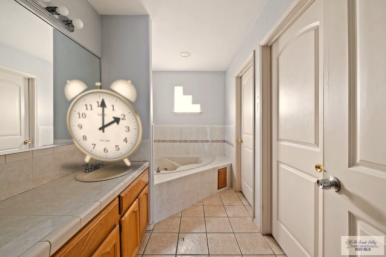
2:01
